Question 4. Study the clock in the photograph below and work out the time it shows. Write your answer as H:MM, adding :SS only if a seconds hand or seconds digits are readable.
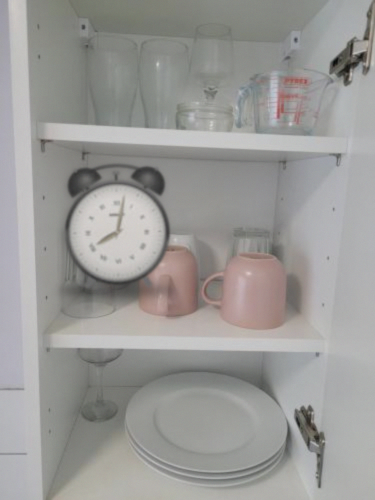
8:02
